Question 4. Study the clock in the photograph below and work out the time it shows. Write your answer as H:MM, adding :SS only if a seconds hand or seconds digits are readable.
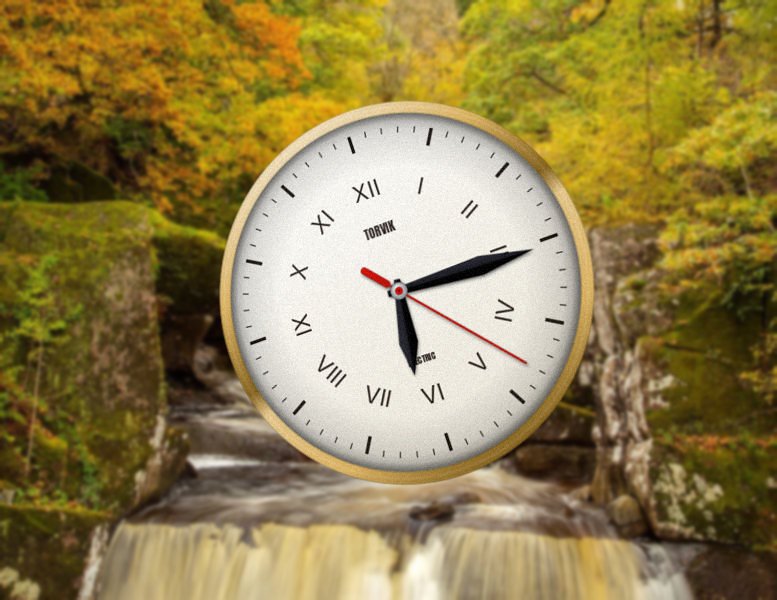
6:15:23
